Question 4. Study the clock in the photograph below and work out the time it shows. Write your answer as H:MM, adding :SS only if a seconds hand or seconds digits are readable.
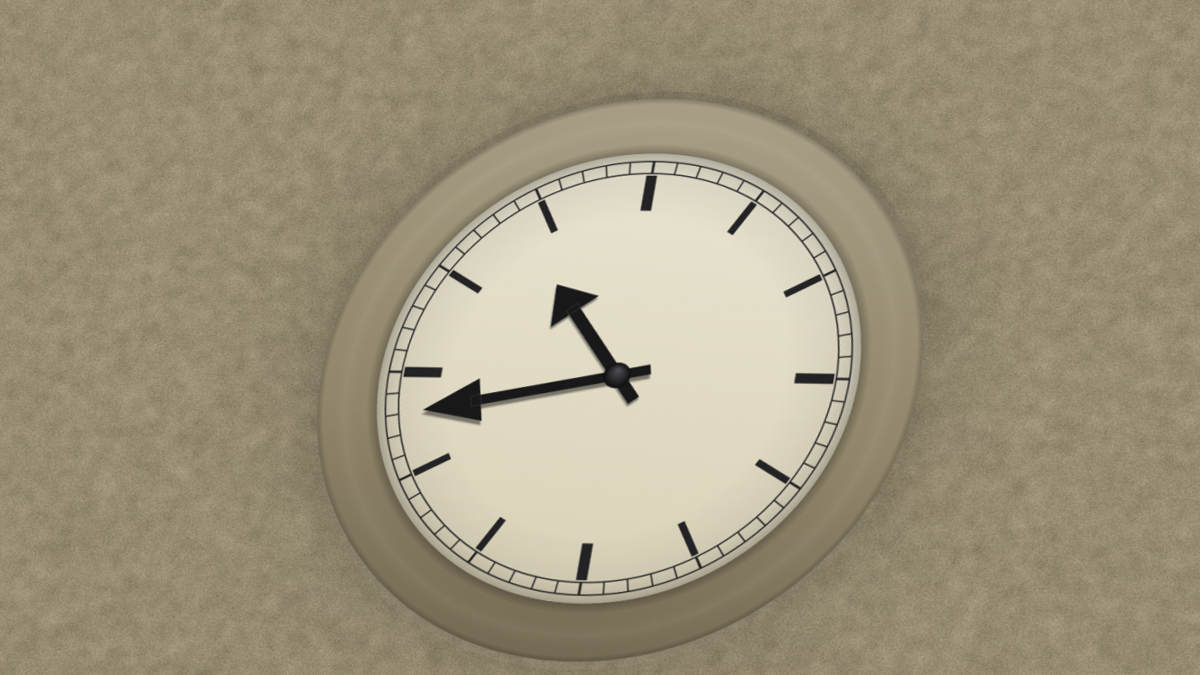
10:43
